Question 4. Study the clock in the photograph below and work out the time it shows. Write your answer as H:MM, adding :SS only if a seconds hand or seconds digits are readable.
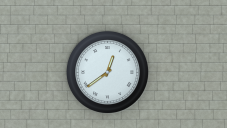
12:39
